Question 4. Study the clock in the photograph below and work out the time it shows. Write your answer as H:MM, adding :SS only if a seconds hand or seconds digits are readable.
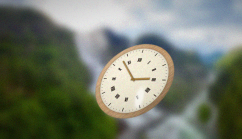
2:53
